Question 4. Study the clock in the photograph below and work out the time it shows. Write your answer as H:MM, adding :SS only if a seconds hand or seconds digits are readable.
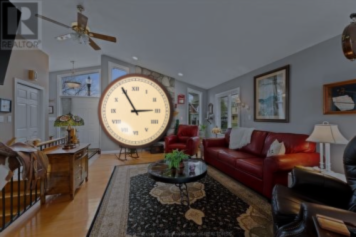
2:55
